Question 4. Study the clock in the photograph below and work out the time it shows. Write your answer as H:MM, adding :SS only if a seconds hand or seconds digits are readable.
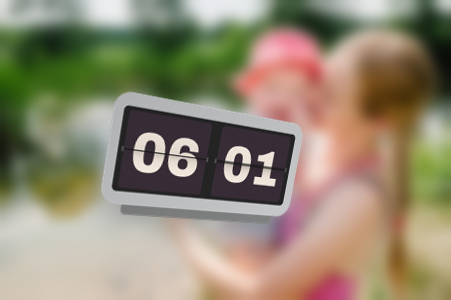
6:01
